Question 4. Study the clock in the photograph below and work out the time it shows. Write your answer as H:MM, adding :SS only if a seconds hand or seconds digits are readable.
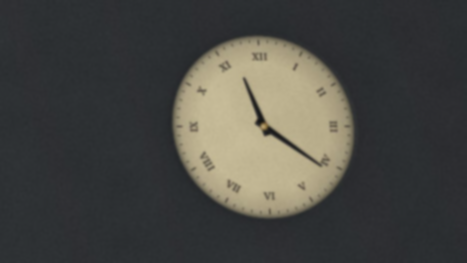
11:21
